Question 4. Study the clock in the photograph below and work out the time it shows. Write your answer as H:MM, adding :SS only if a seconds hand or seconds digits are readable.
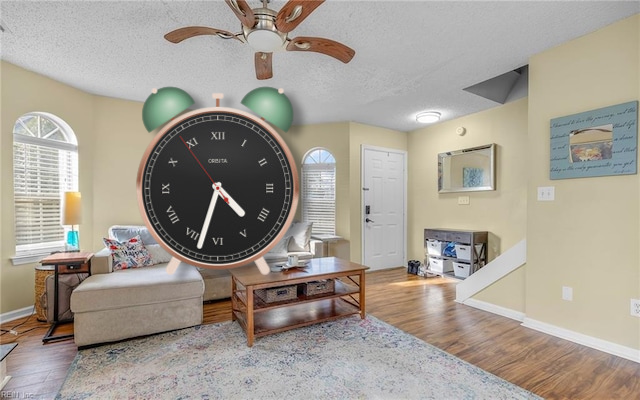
4:32:54
